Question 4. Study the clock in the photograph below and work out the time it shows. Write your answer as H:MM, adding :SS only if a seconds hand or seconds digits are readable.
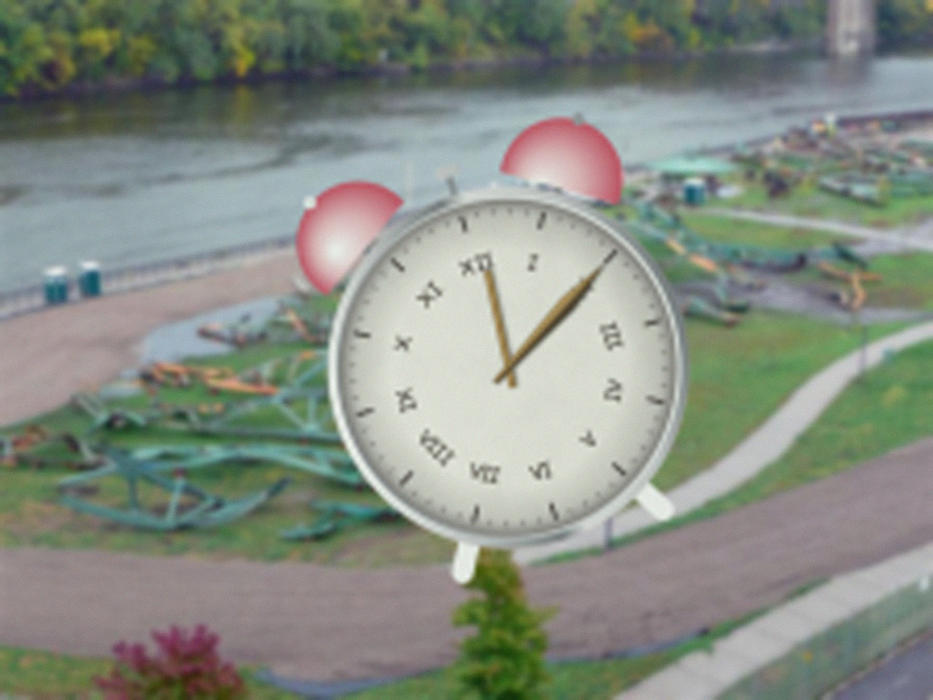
12:10
